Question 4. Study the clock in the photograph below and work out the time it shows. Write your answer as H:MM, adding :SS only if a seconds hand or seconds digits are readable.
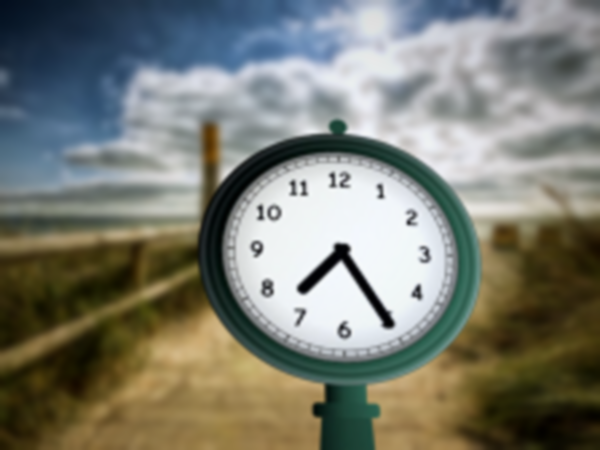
7:25
